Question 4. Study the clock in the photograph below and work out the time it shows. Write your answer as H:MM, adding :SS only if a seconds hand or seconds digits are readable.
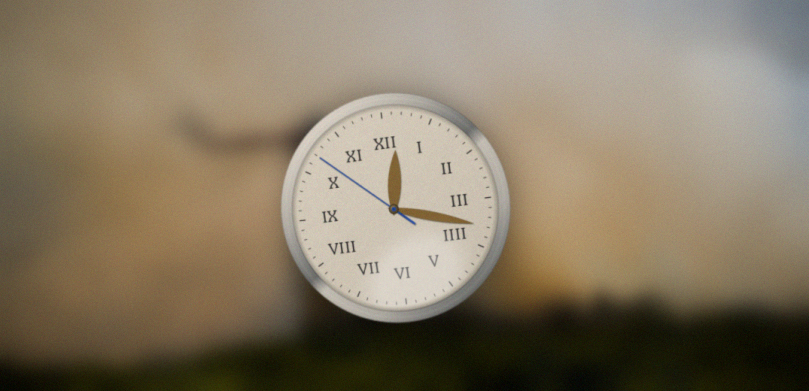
12:17:52
